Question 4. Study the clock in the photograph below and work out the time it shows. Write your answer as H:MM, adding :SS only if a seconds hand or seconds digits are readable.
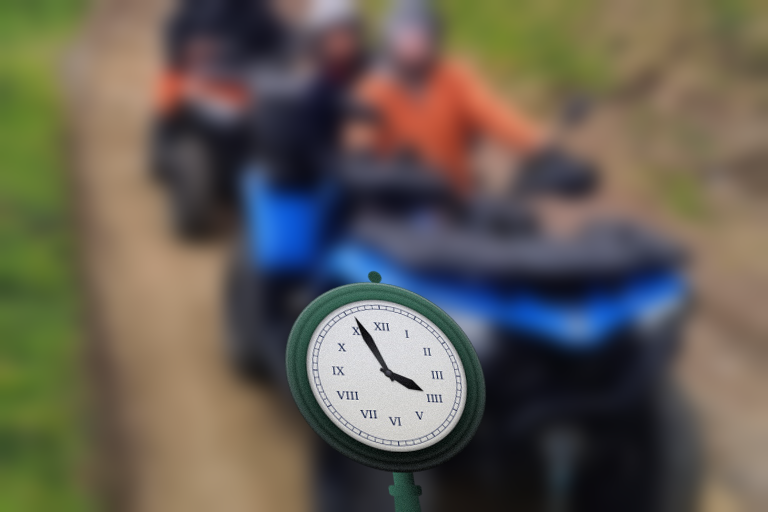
3:56
